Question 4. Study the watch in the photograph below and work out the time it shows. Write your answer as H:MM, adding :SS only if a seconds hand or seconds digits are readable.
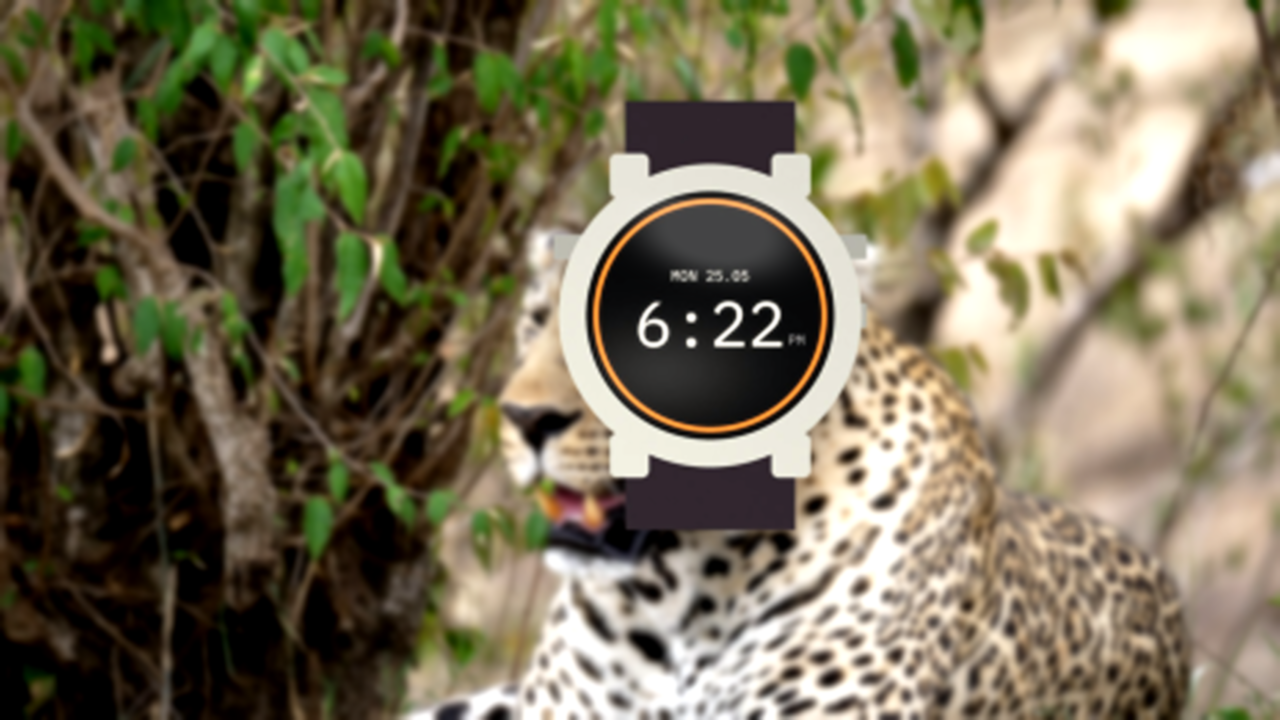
6:22
